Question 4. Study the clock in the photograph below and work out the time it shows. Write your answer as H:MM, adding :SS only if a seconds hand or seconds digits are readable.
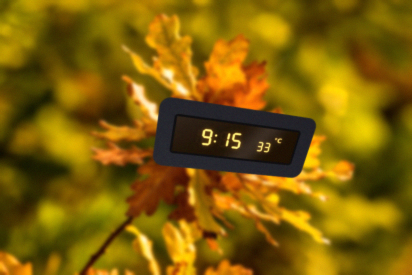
9:15
